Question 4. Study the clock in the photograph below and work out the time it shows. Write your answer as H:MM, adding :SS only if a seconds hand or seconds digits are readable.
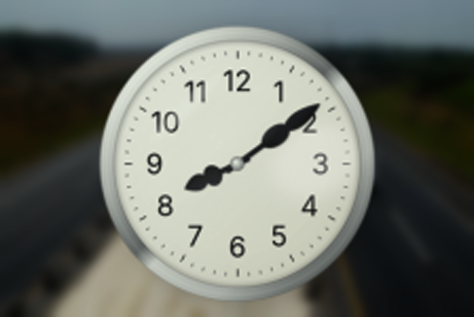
8:09
